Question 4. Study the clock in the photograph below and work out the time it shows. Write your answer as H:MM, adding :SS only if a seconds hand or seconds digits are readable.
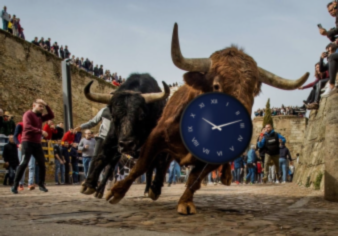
10:13
